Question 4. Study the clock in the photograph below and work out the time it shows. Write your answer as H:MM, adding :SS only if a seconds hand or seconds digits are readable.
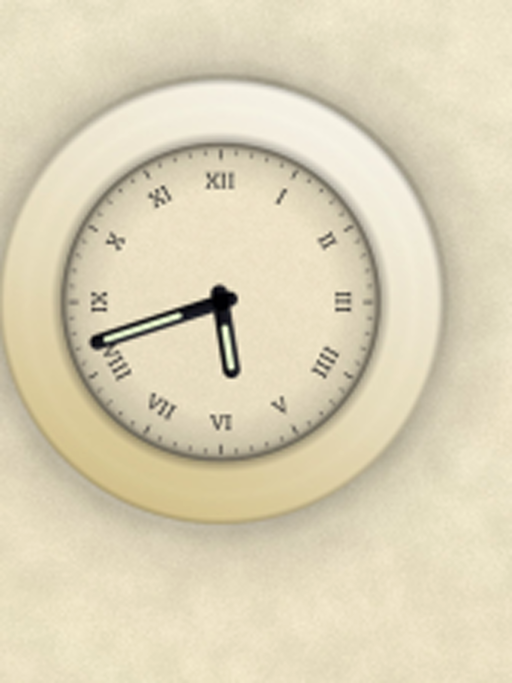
5:42
